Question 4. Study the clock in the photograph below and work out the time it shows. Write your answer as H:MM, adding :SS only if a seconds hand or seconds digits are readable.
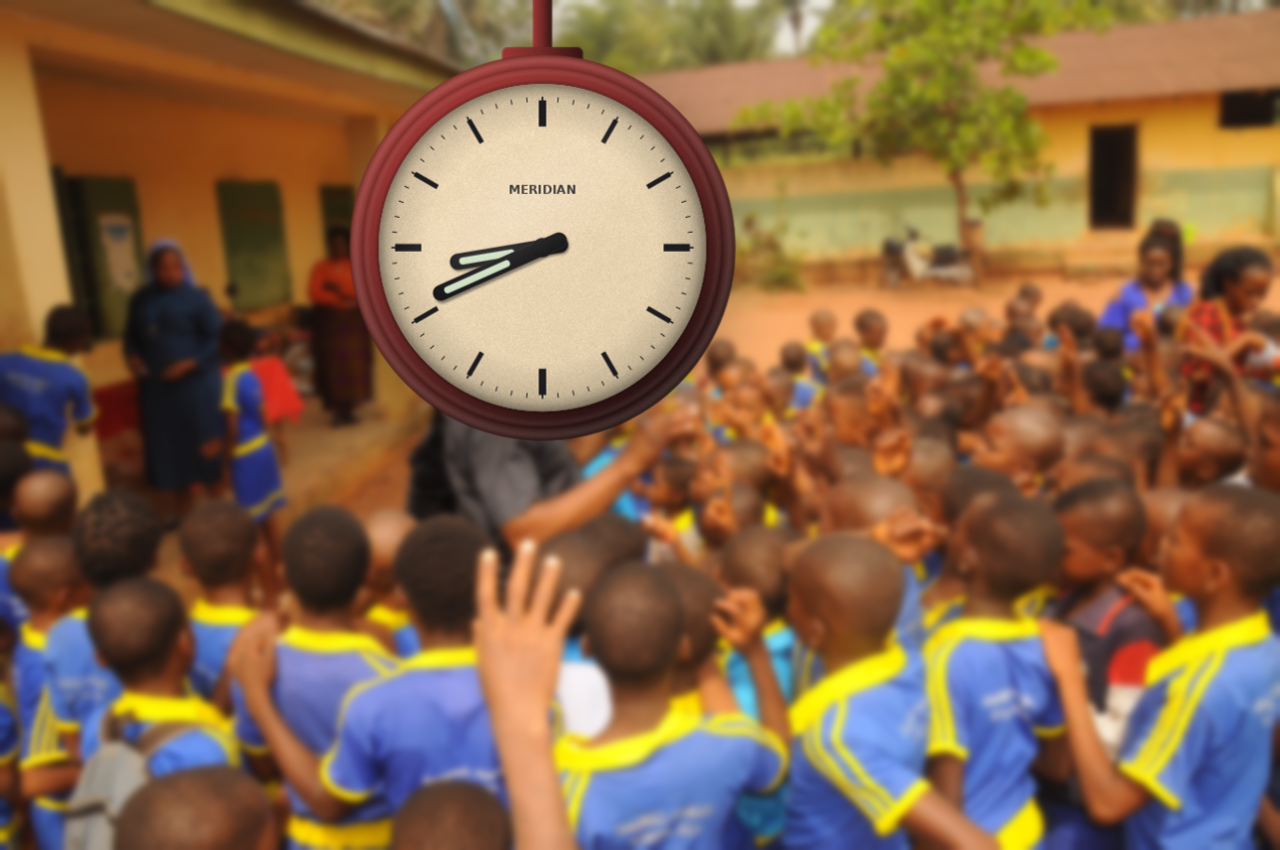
8:41
